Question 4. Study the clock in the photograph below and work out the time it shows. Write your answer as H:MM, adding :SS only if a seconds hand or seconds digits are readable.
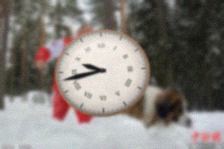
9:43
